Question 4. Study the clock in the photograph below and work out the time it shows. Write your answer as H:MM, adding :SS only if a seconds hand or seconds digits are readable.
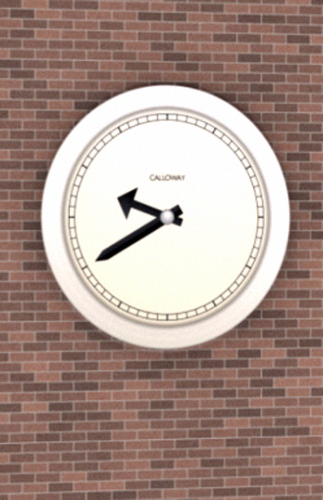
9:40
